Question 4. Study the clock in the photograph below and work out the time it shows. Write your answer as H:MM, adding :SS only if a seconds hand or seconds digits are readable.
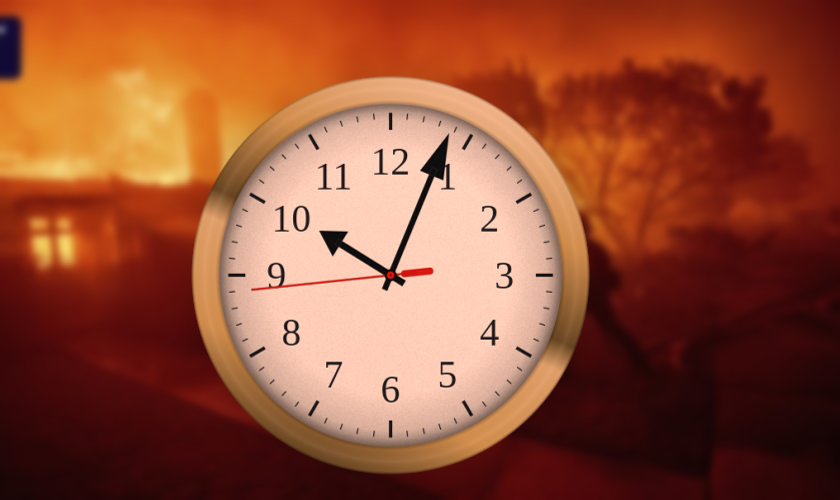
10:03:44
